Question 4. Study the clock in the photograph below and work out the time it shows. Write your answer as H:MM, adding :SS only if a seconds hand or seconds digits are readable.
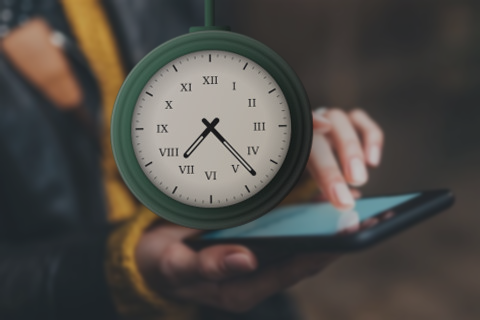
7:23
